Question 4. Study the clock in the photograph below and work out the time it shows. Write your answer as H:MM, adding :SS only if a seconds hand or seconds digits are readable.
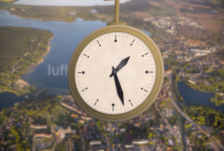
1:27
